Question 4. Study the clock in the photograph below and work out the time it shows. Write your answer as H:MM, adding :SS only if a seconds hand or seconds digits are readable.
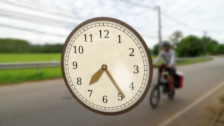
7:24
